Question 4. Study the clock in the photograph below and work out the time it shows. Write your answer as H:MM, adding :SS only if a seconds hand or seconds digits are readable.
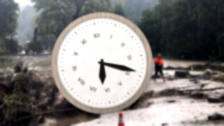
6:19
